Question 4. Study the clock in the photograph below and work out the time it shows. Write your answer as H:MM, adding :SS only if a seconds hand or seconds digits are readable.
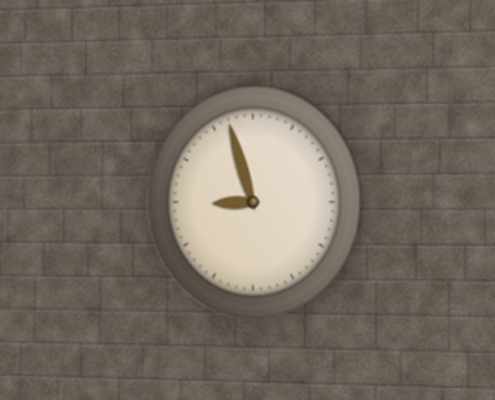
8:57
